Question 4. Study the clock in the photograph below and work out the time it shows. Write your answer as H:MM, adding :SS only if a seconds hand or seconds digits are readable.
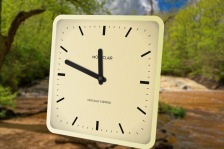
11:48
